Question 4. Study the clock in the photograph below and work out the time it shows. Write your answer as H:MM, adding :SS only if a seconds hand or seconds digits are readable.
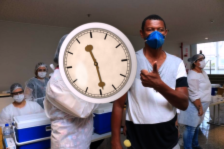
11:29
